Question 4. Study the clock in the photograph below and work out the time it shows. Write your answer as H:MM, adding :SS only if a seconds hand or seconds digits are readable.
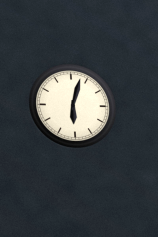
6:03
